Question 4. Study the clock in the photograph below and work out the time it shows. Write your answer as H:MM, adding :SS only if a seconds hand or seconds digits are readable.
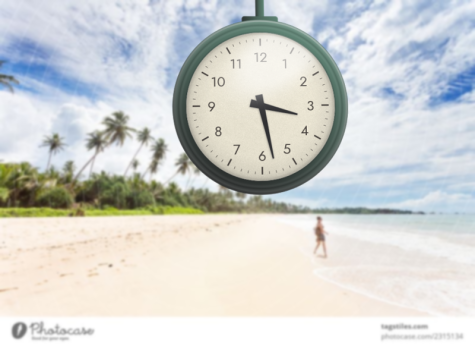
3:28
